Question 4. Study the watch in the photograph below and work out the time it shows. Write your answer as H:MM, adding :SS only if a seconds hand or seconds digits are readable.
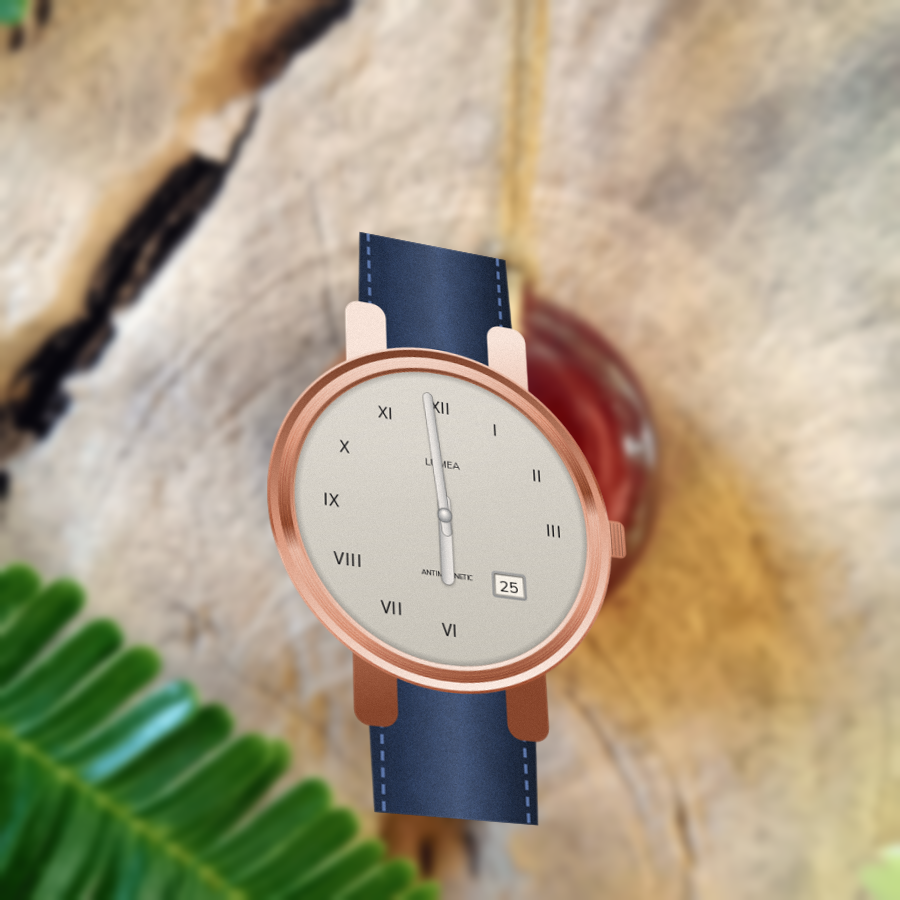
5:59
